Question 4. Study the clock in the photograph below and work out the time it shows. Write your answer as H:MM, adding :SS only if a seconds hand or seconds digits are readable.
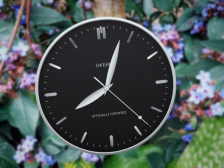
8:03:23
